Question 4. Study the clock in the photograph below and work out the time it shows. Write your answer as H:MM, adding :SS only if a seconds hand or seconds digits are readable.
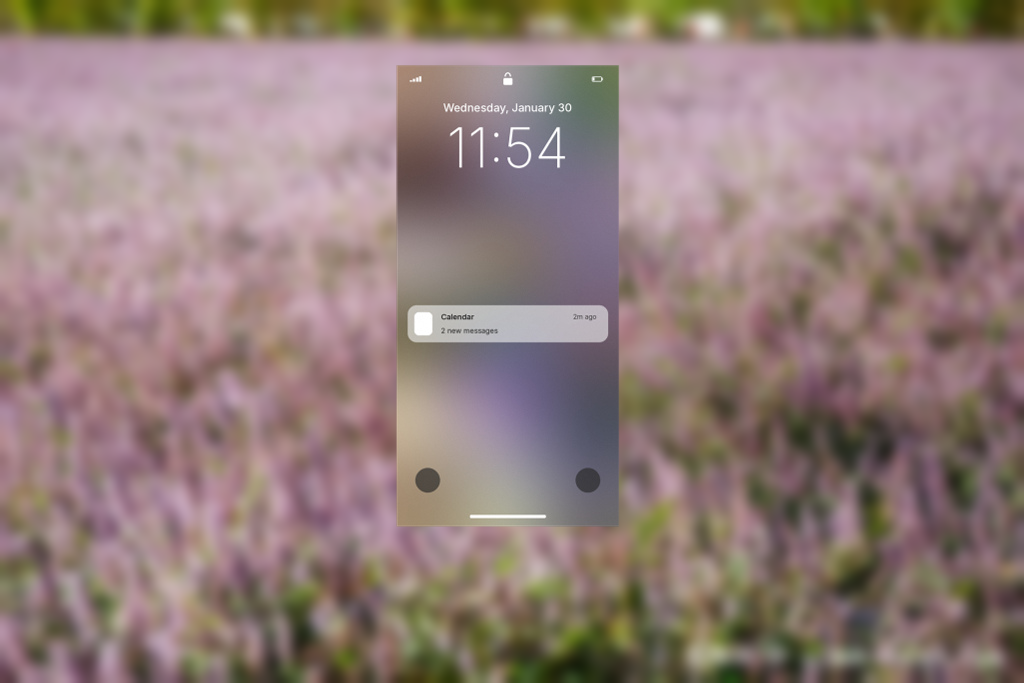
11:54
